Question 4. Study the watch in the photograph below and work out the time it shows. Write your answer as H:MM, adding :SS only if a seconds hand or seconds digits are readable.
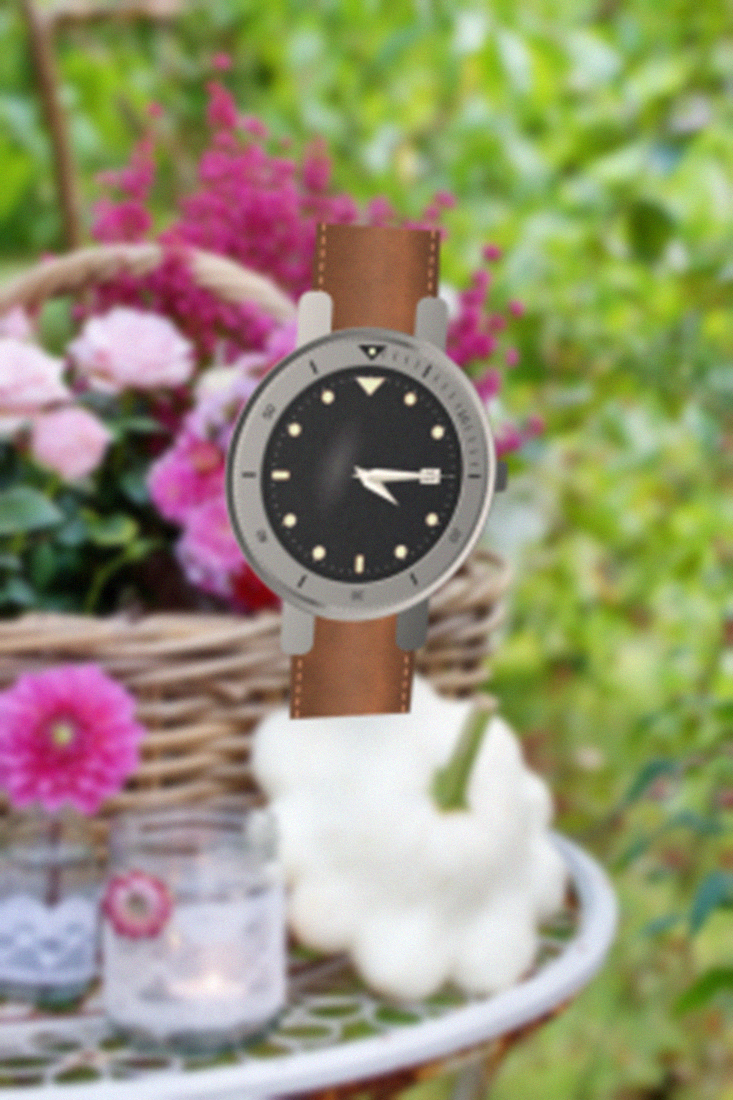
4:15
